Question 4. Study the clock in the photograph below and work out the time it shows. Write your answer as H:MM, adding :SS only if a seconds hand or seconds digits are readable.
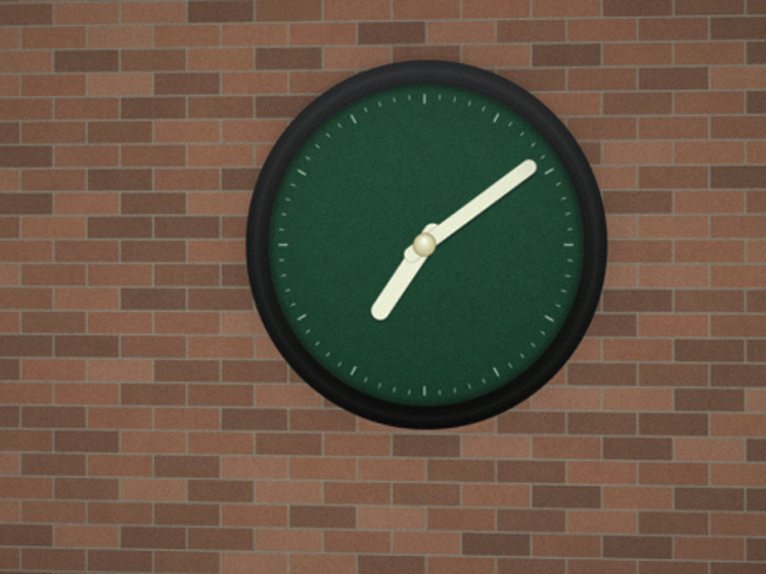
7:09
